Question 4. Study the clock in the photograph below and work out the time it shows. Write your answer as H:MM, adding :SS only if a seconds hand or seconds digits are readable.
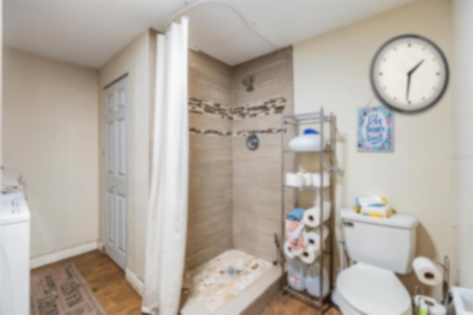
1:31
